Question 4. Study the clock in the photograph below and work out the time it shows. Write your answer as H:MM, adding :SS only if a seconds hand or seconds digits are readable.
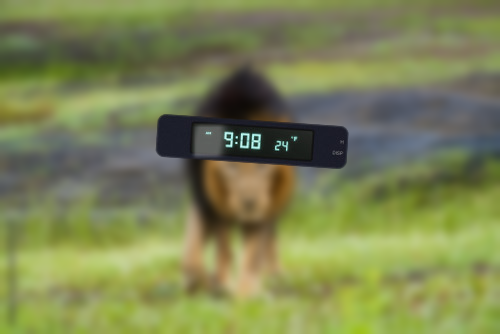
9:08
